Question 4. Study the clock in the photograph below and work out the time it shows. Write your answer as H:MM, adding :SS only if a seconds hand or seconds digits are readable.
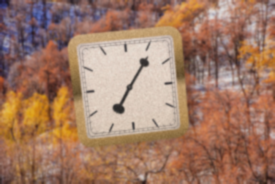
7:06
